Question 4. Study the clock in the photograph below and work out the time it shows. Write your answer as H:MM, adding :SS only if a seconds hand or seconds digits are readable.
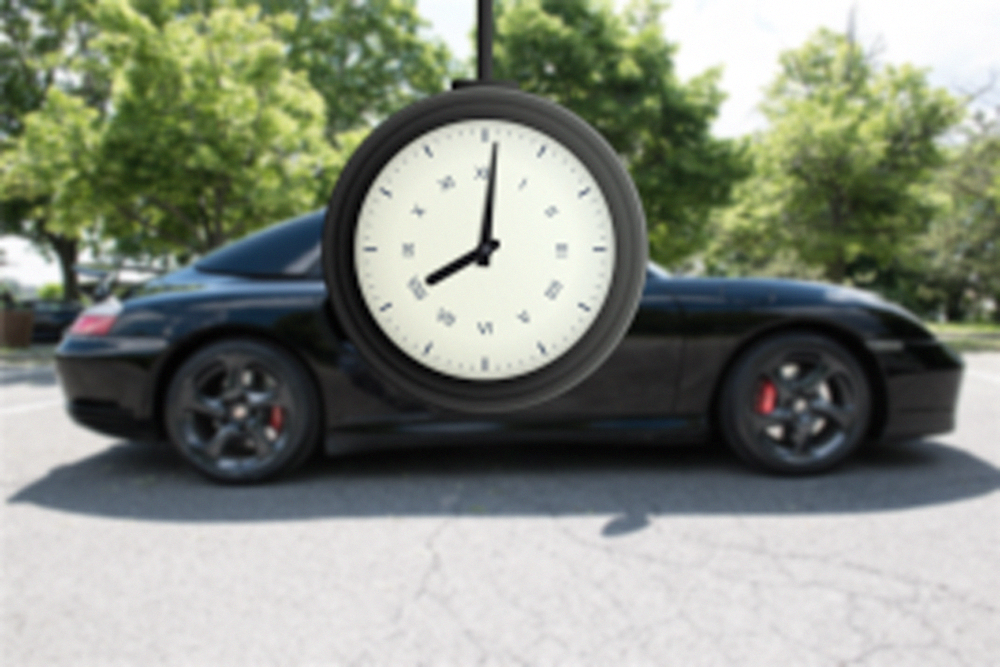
8:01
